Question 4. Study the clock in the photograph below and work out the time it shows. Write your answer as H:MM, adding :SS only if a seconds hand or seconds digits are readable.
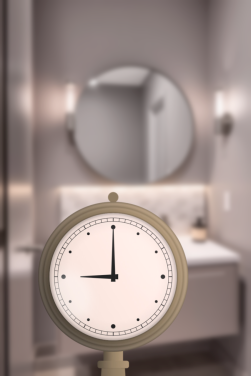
9:00
